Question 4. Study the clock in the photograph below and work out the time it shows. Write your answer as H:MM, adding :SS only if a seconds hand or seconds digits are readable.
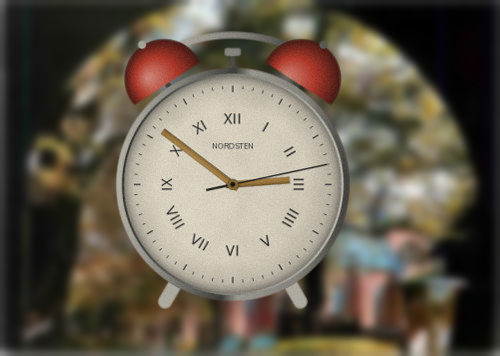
2:51:13
